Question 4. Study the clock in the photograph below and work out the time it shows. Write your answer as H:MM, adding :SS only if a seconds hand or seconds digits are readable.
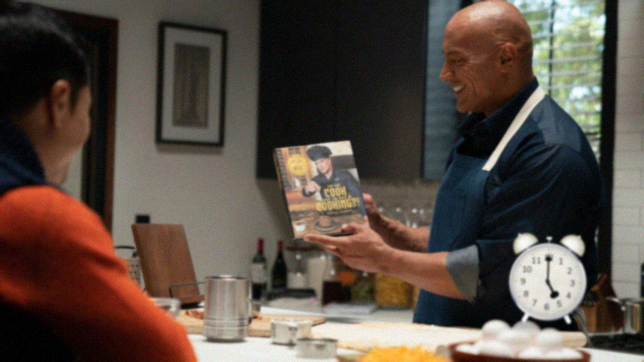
5:00
